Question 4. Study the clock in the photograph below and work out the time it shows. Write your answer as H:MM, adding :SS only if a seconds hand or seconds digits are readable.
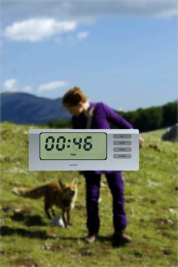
0:46
